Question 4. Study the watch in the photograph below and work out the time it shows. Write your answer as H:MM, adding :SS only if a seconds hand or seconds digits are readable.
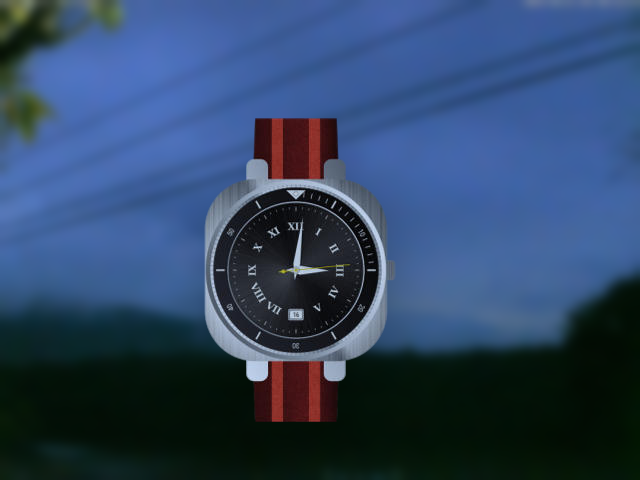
3:01:14
